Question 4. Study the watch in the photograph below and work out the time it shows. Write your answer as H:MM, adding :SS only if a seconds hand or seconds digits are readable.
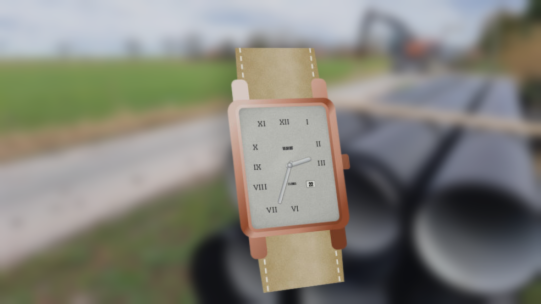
2:34
